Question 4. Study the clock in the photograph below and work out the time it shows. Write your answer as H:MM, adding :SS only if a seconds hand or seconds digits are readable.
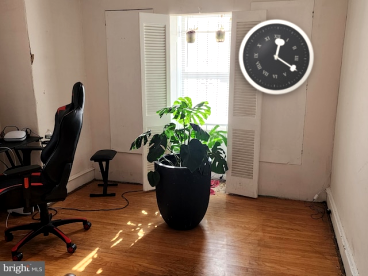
12:20
